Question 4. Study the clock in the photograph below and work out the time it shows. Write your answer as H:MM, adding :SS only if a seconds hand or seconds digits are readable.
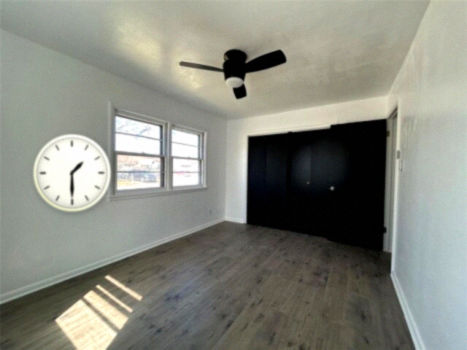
1:30
